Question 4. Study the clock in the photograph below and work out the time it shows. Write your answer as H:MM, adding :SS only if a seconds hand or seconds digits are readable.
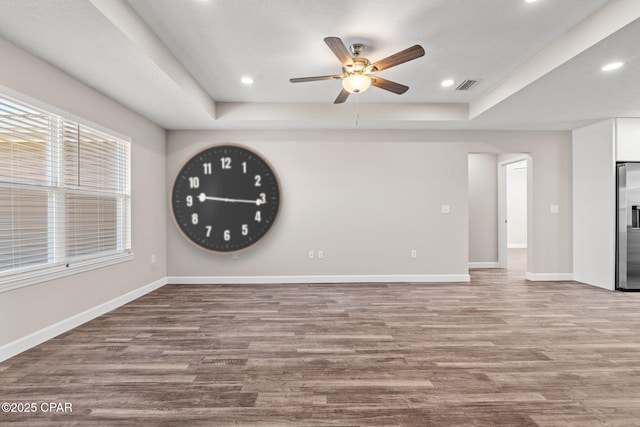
9:16
